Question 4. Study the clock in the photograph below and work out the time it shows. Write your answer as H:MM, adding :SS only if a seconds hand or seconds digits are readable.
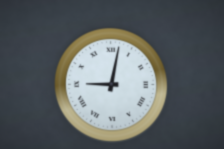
9:02
